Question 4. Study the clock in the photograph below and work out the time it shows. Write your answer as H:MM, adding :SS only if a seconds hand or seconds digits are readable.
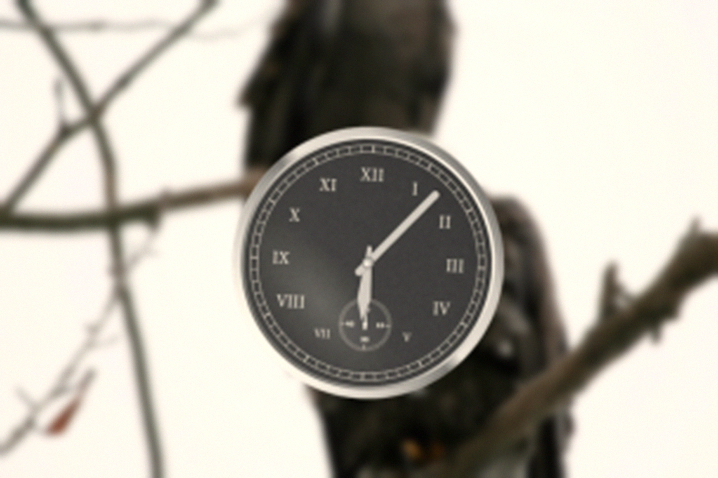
6:07
